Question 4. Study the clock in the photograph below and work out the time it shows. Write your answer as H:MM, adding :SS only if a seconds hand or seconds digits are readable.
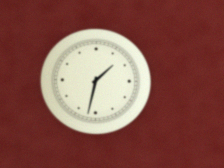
1:32
